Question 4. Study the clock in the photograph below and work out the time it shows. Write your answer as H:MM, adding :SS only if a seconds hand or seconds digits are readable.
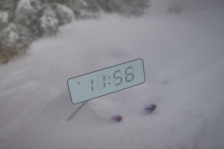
11:56
